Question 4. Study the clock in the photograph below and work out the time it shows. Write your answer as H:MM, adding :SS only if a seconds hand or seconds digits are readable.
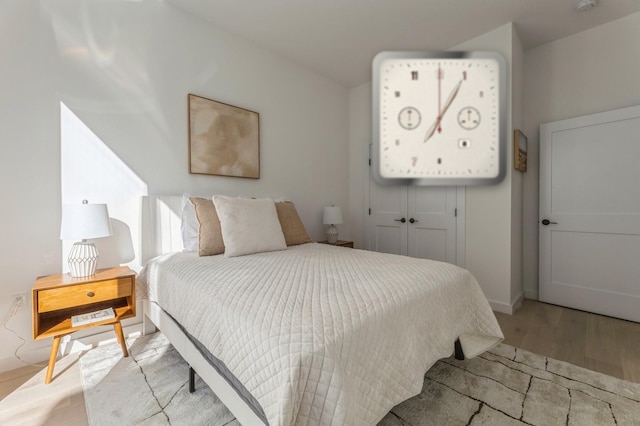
7:05
